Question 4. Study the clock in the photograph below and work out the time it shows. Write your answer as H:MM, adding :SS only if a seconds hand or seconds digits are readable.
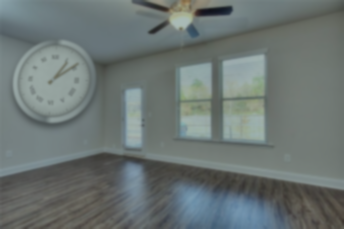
1:09
